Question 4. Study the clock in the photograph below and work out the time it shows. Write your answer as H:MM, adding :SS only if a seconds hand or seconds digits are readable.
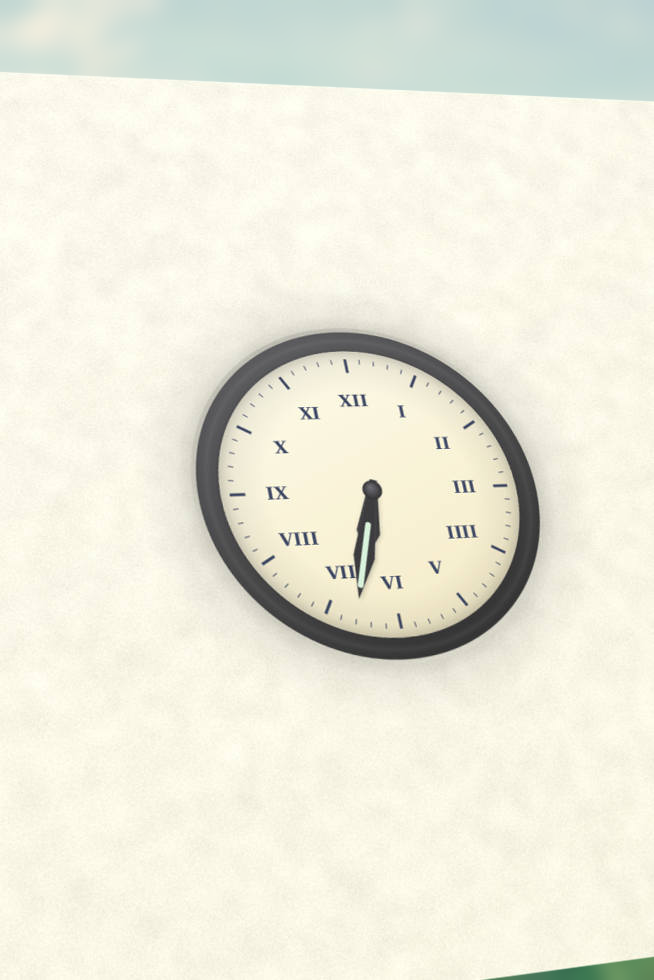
6:33
